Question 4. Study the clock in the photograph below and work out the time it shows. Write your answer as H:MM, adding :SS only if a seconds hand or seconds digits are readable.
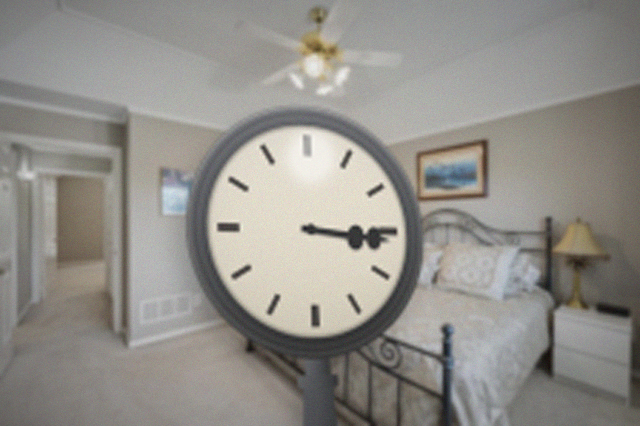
3:16
